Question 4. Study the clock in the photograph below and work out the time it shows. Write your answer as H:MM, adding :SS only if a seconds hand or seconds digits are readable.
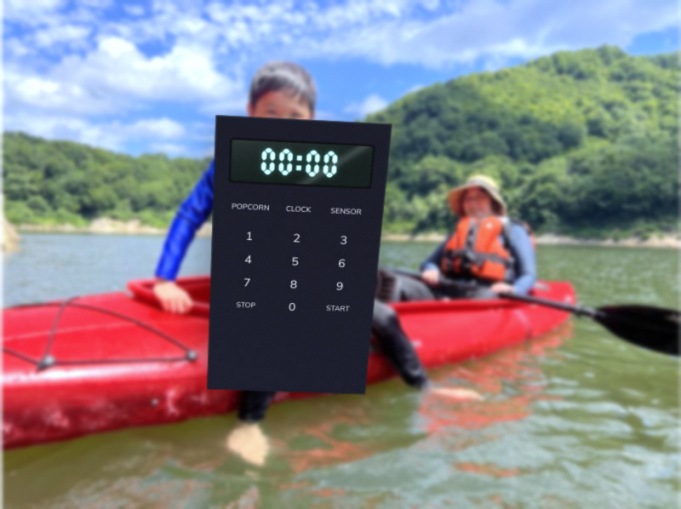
0:00
